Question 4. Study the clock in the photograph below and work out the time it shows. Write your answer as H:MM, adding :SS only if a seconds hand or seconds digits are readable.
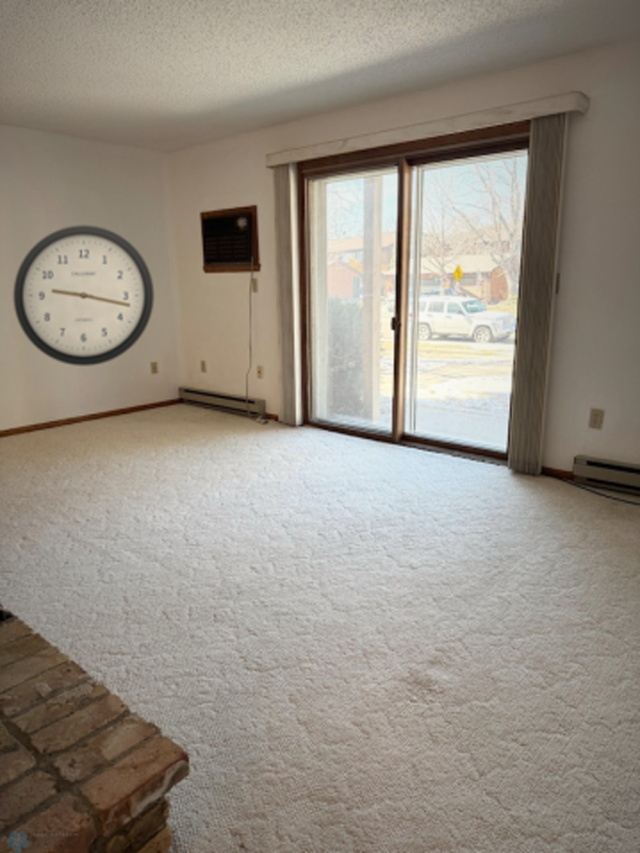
9:17
